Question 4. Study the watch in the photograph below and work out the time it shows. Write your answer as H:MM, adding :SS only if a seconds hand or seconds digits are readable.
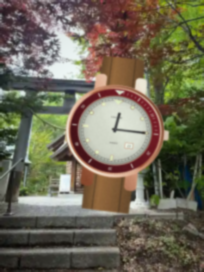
12:15
